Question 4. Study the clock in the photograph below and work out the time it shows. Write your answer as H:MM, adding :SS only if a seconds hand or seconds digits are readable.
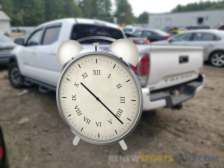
10:22
